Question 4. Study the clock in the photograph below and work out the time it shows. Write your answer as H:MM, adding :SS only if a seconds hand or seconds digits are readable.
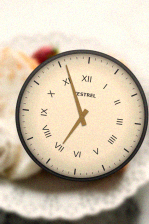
6:56
